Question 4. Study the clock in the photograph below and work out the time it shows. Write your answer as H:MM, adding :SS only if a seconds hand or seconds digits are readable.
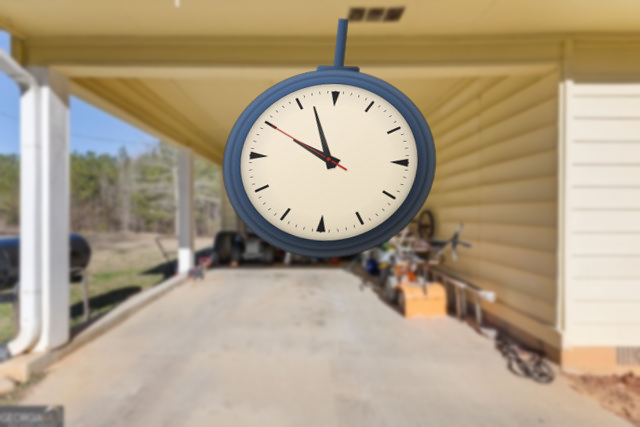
9:56:50
